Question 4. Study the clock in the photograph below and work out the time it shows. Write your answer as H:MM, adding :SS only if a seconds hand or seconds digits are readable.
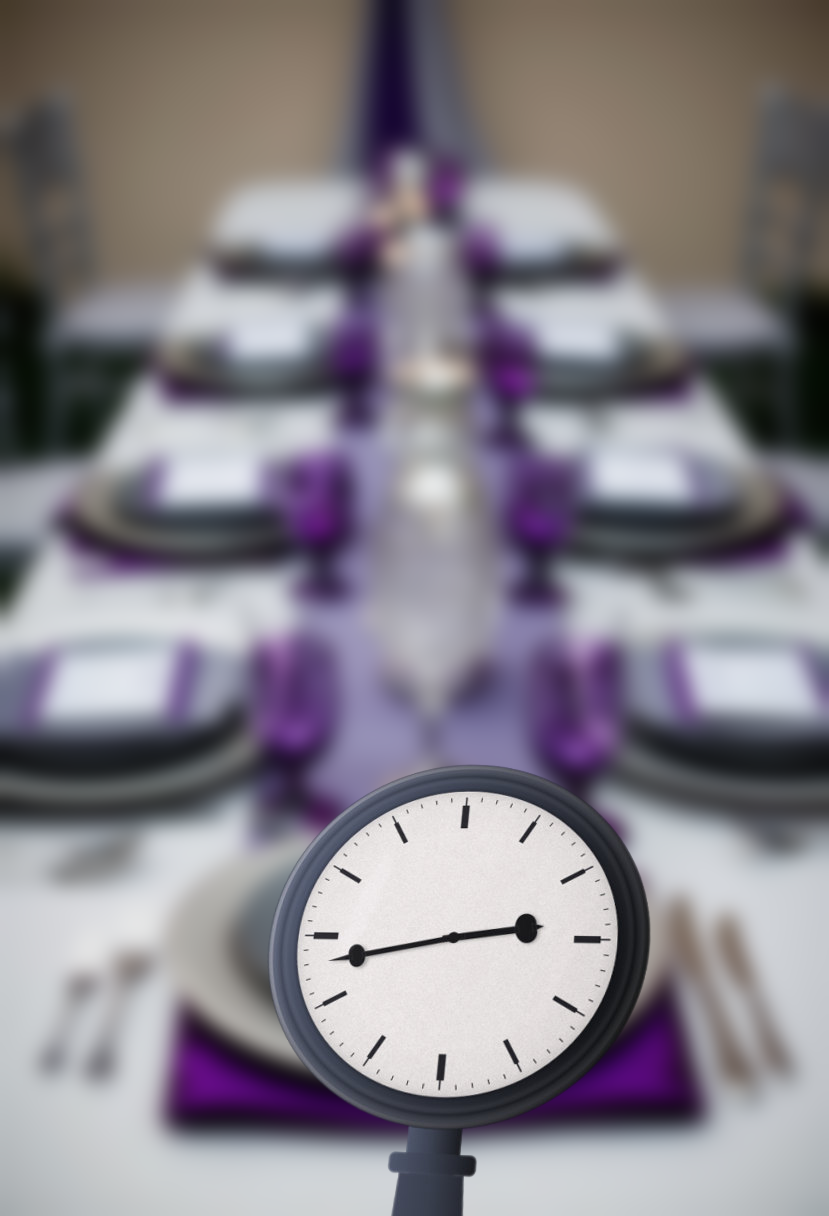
2:43
